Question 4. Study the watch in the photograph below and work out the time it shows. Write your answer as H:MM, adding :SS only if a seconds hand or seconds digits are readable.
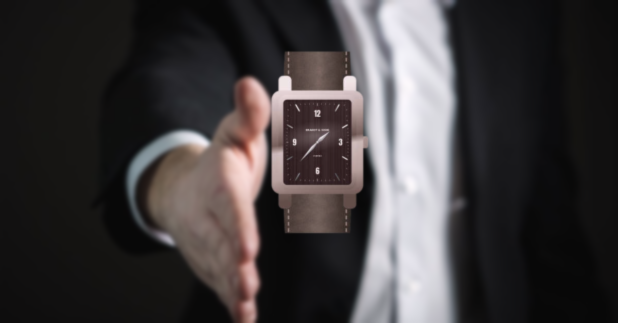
1:37
